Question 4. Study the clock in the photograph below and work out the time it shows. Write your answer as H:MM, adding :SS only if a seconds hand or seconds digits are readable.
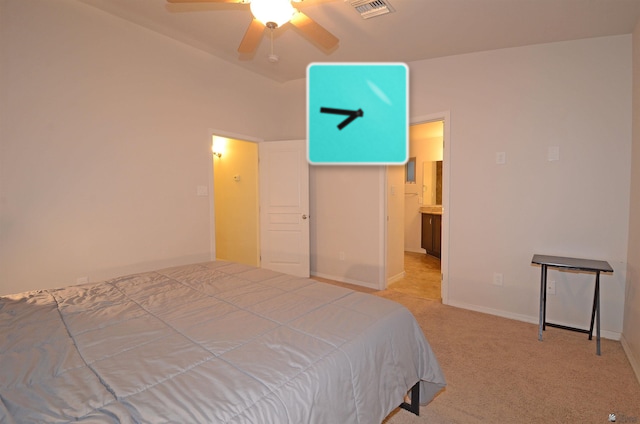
7:46
